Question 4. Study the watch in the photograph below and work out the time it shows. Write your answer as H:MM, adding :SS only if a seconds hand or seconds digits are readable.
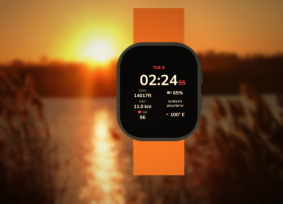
2:24
